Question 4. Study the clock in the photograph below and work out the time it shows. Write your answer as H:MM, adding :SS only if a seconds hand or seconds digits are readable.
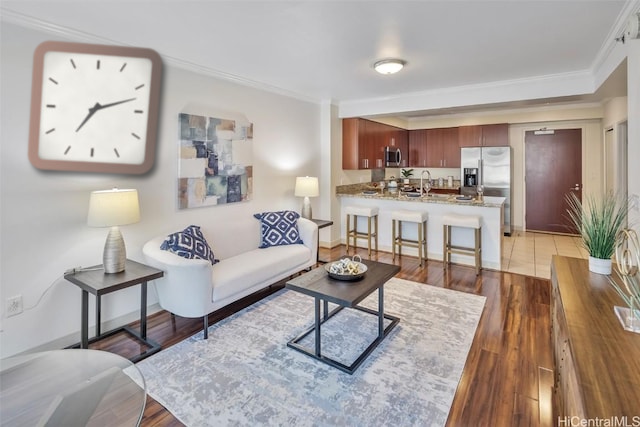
7:12
